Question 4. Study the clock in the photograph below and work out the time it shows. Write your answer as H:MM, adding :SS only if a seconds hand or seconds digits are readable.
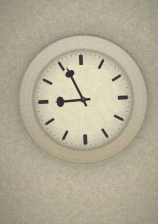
8:56
